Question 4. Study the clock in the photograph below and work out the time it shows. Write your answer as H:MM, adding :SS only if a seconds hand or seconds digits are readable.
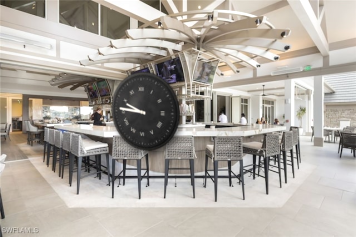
9:46
